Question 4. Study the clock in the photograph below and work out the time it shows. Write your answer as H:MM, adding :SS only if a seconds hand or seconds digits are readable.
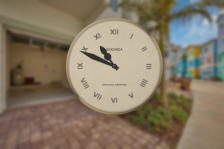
10:49
